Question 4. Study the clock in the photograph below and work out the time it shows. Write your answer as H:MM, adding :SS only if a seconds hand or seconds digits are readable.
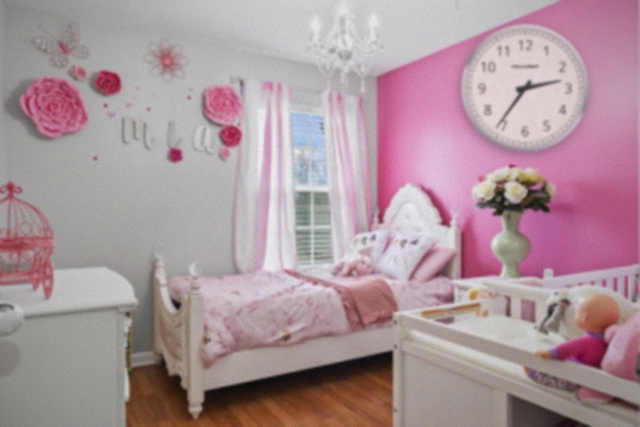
2:36
